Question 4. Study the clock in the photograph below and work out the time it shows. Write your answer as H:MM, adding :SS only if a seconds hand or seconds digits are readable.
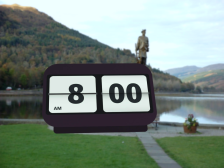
8:00
